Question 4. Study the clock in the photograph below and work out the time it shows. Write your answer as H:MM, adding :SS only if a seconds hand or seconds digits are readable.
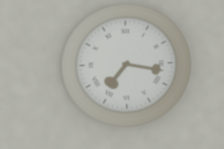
7:17
